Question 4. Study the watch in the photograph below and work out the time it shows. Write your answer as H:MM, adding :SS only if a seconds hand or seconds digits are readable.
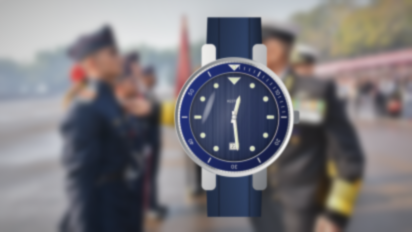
12:29
